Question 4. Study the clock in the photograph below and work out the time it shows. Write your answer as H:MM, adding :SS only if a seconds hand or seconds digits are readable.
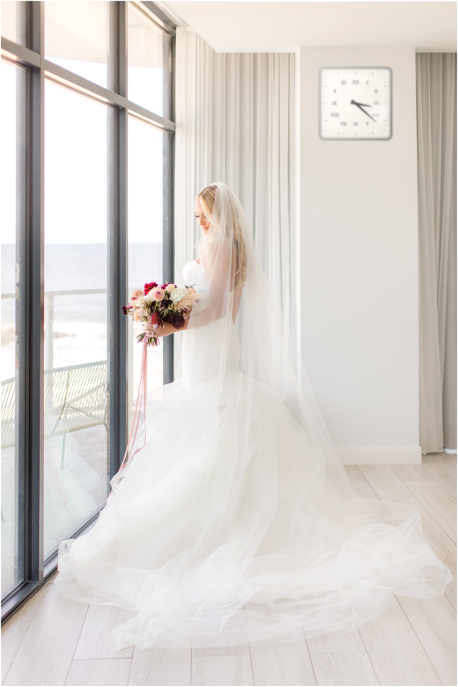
3:22
